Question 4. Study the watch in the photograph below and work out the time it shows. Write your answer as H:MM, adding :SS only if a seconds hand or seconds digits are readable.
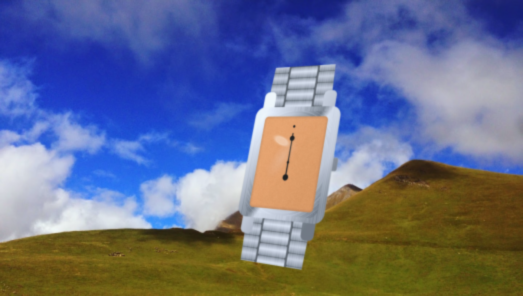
6:00
